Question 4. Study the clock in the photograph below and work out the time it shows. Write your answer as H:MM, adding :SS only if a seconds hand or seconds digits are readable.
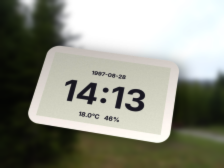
14:13
